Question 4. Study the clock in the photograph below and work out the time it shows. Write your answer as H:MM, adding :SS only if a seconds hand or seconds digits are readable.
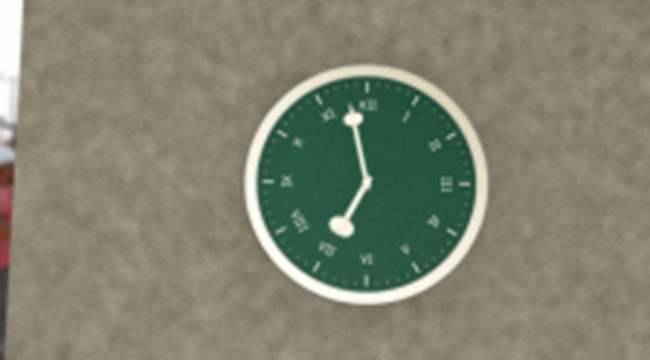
6:58
